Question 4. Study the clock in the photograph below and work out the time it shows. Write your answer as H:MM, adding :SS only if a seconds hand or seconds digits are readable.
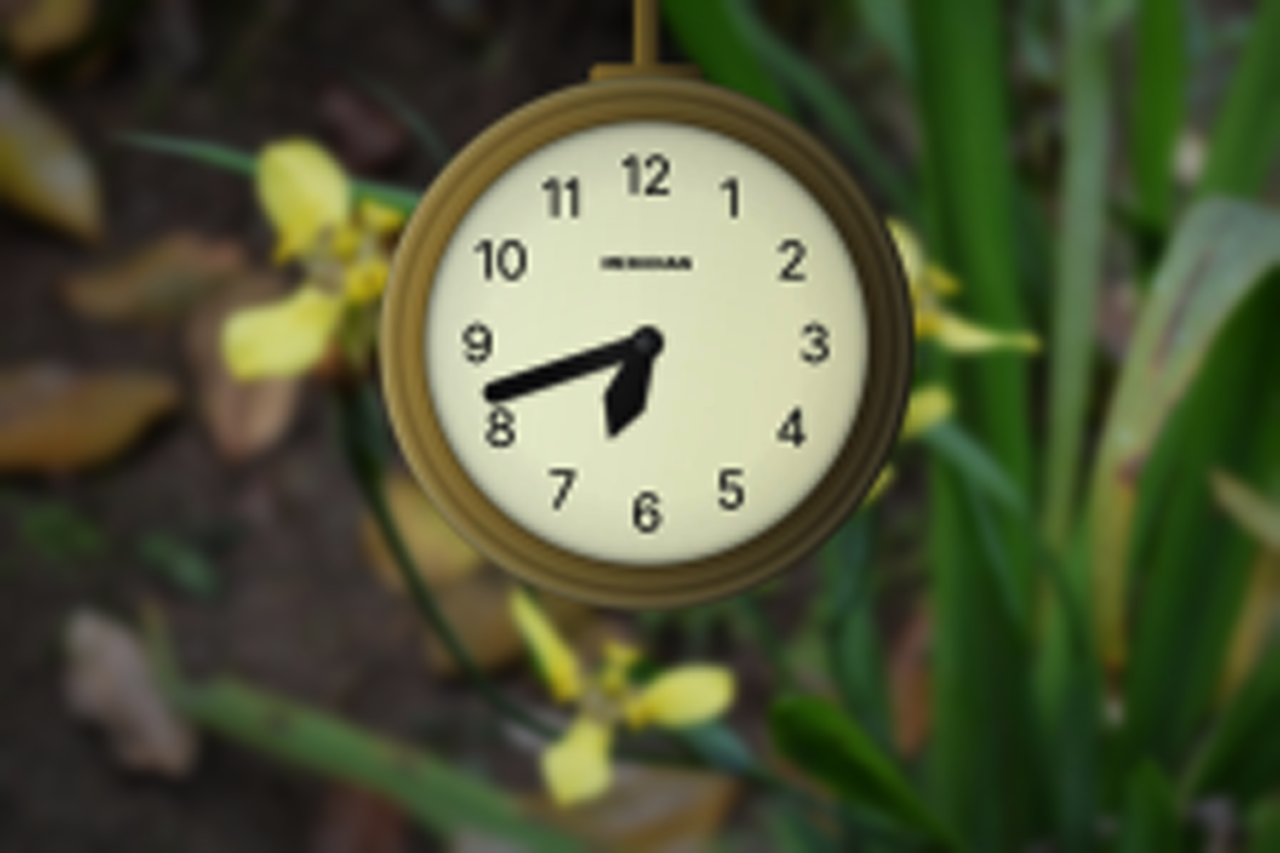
6:42
